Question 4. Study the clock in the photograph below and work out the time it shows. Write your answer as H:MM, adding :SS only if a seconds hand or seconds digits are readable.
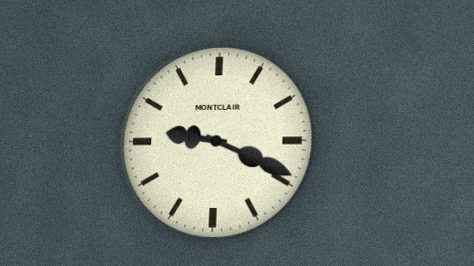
9:19
